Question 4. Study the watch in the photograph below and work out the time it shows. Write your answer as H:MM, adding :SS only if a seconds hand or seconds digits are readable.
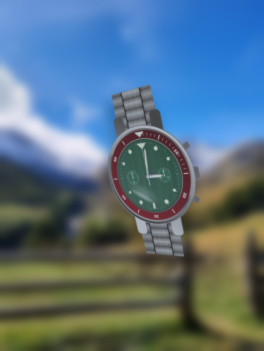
3:01
